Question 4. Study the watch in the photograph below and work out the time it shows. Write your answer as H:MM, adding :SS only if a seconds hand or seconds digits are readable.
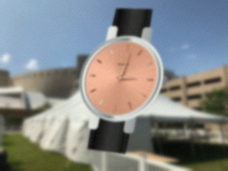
3:02
